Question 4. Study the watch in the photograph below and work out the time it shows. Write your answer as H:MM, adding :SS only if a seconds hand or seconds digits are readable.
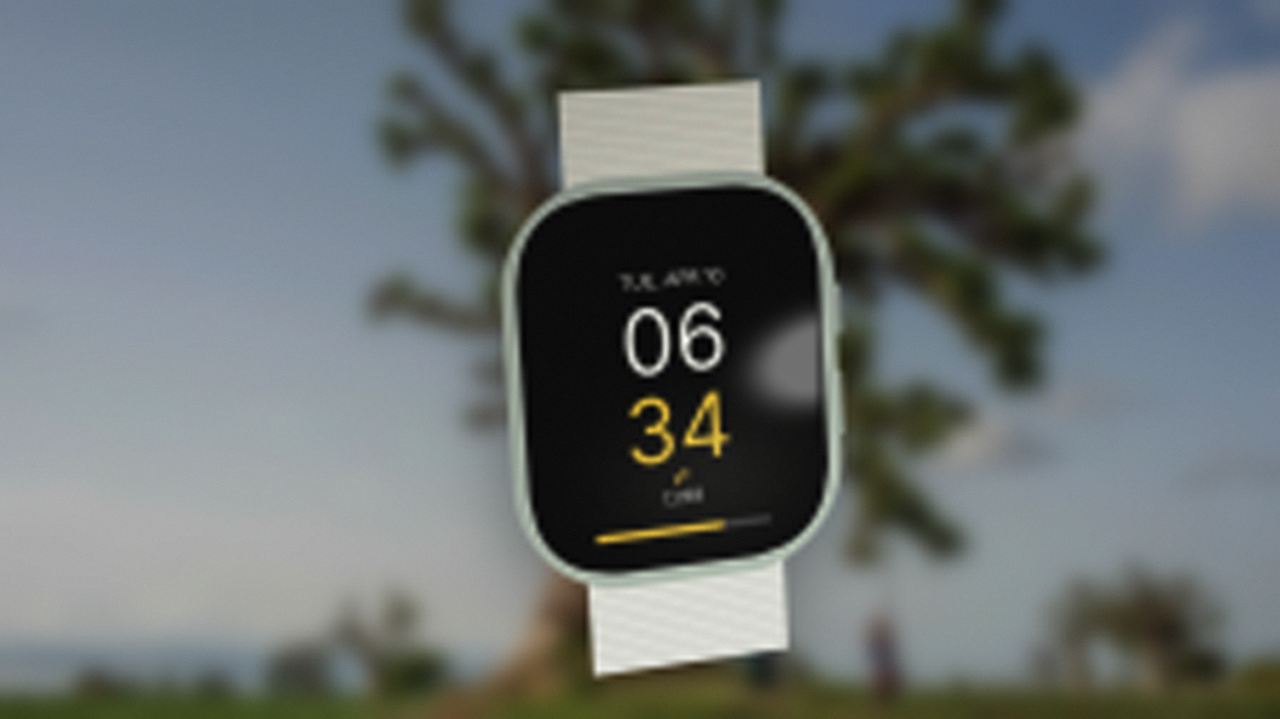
6:34
